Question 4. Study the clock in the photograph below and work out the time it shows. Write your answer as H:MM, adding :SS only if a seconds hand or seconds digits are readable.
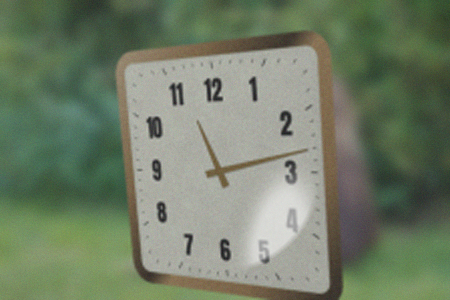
11:13
